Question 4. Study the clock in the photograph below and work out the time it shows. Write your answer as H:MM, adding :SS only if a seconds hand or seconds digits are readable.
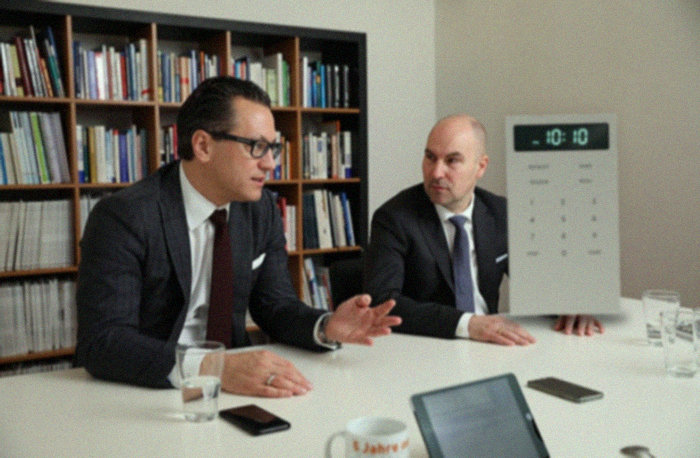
10:10
